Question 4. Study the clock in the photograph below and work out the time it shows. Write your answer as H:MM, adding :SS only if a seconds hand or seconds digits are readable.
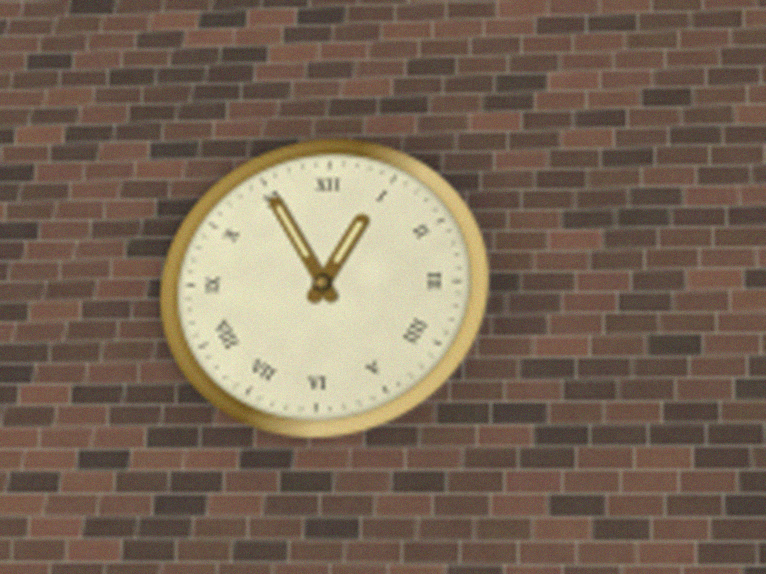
12:55
